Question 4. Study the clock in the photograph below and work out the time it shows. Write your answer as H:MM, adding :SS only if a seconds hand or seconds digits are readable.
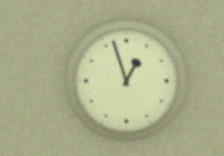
12:57
